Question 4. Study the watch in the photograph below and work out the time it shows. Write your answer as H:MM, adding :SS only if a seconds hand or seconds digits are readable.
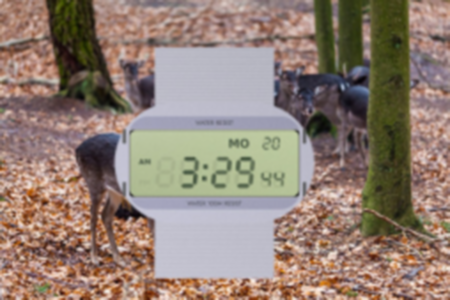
3:29:44
